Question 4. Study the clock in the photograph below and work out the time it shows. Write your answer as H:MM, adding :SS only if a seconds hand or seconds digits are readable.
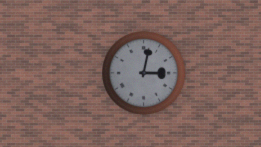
3:02
